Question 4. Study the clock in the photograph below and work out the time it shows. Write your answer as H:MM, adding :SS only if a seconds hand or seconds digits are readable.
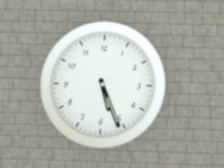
5:26
